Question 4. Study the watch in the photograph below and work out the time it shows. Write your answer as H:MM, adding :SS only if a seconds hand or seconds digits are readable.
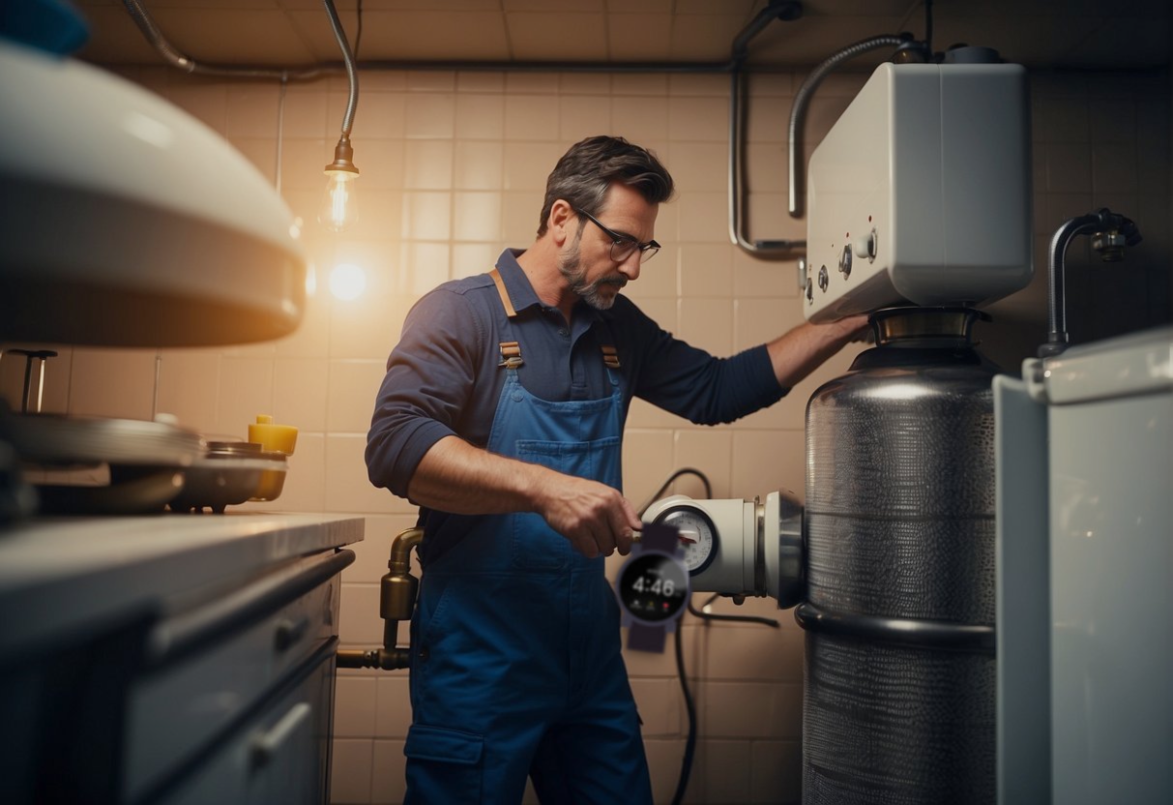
4:46
